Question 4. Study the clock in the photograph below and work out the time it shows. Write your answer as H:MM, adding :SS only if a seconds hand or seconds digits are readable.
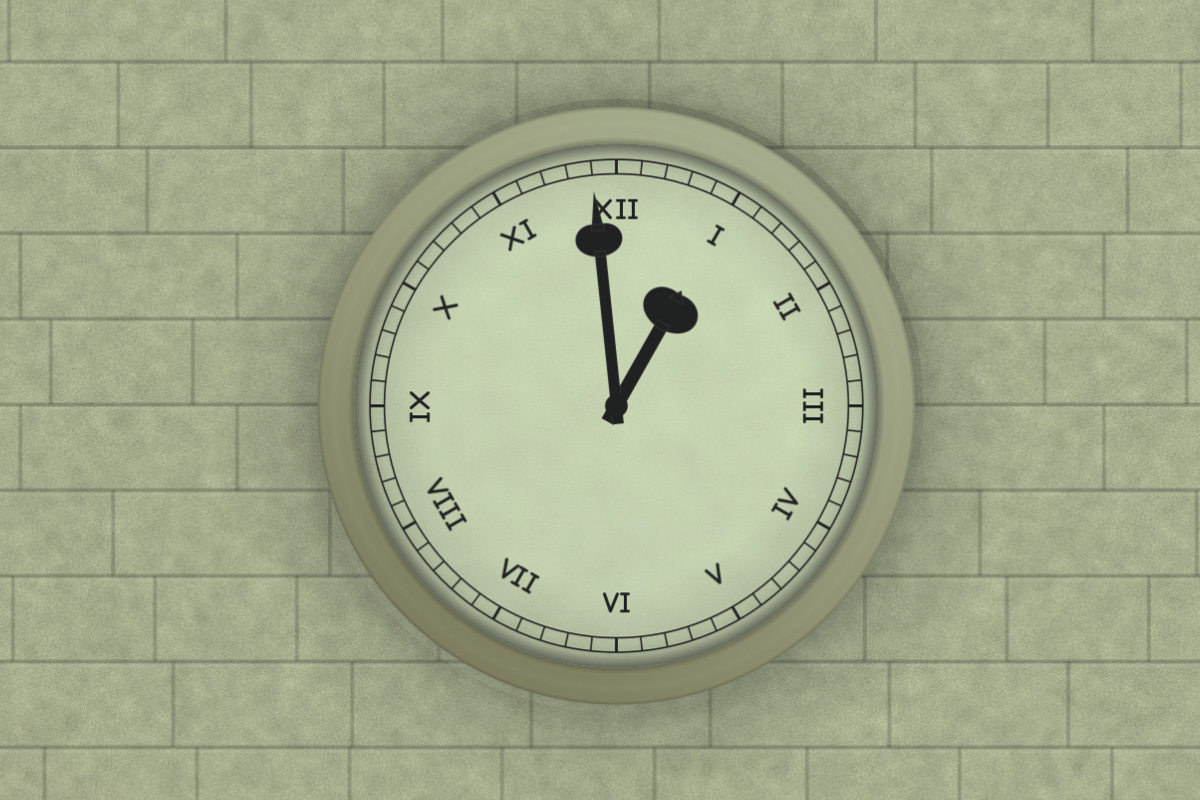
12:59
